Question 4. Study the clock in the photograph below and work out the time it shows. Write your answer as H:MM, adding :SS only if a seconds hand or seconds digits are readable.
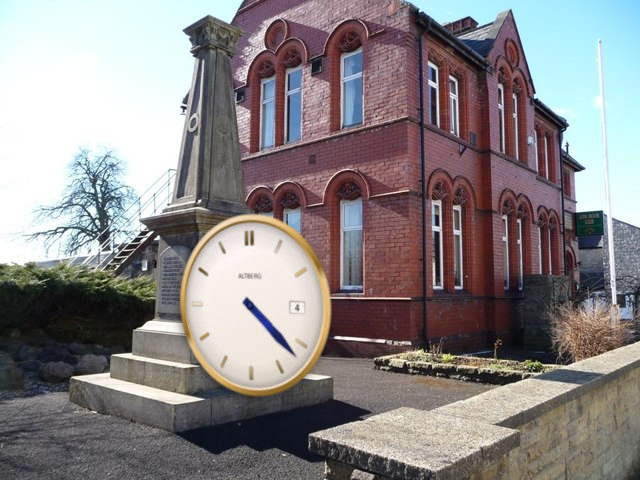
4:22
